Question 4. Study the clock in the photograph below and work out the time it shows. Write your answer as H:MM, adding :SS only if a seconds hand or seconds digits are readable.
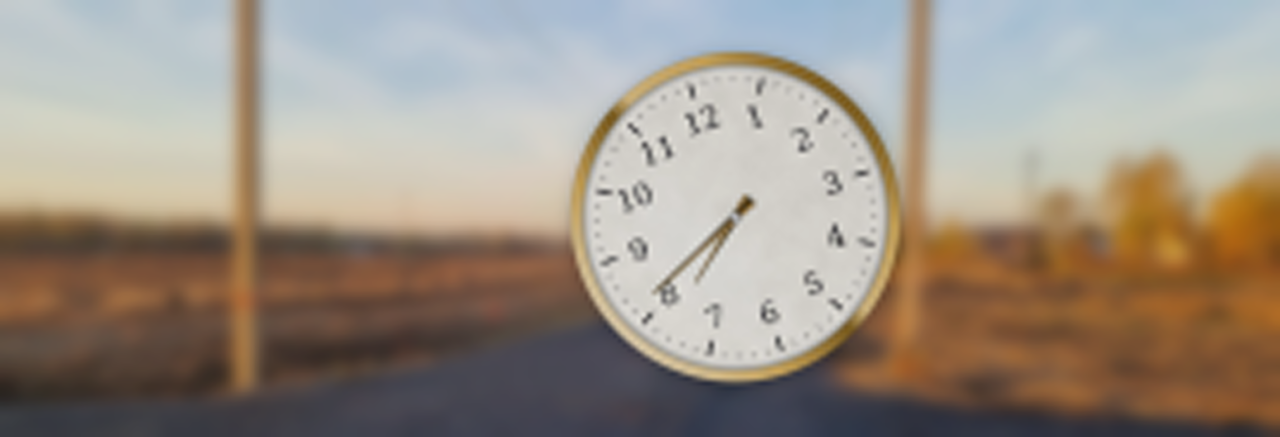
7:41
